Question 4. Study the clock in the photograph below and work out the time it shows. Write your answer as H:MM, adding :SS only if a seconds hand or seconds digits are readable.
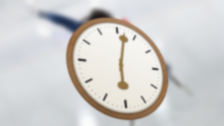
6:02
